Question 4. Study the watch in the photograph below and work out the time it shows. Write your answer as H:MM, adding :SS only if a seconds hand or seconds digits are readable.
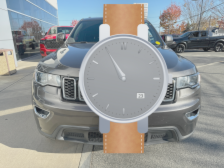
10:55
